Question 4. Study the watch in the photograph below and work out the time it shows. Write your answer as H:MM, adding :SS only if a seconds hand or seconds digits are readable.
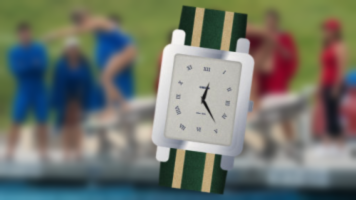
12:24
